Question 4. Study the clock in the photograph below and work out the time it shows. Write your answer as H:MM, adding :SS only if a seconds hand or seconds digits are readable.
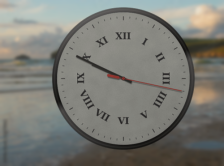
9:49:17
